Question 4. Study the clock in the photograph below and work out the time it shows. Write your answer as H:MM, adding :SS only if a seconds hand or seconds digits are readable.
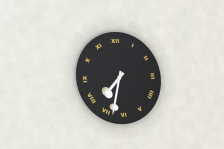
7:33
